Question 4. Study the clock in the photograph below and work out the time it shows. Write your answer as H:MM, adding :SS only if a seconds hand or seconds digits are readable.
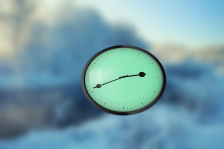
2:41
